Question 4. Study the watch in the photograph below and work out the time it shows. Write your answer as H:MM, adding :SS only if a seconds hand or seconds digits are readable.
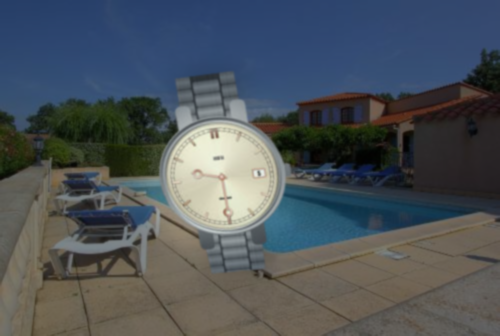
9:30
